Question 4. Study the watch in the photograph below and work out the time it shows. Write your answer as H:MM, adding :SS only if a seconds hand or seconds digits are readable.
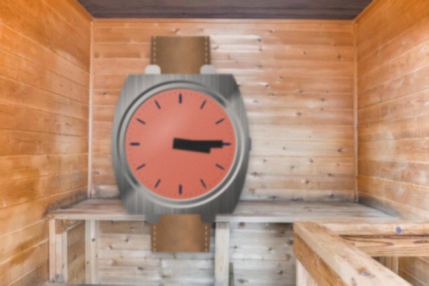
3:15
